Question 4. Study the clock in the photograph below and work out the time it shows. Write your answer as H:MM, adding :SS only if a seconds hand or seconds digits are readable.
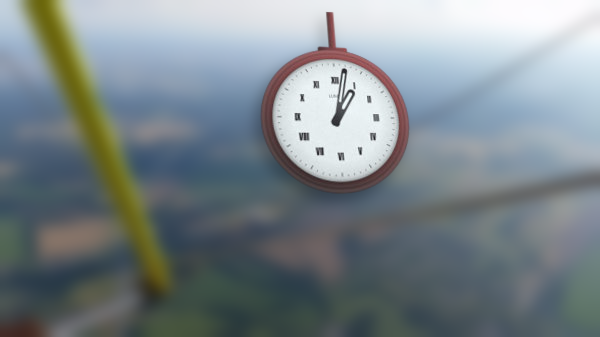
1:02
